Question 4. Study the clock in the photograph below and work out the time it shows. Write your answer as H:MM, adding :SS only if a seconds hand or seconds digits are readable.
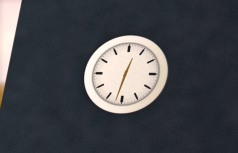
12:32
